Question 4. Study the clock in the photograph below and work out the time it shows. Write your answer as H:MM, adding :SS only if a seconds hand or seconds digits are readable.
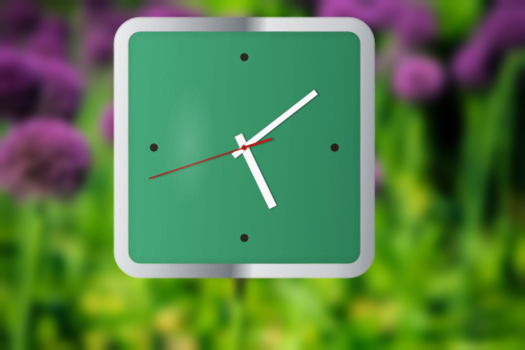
5:08:42
